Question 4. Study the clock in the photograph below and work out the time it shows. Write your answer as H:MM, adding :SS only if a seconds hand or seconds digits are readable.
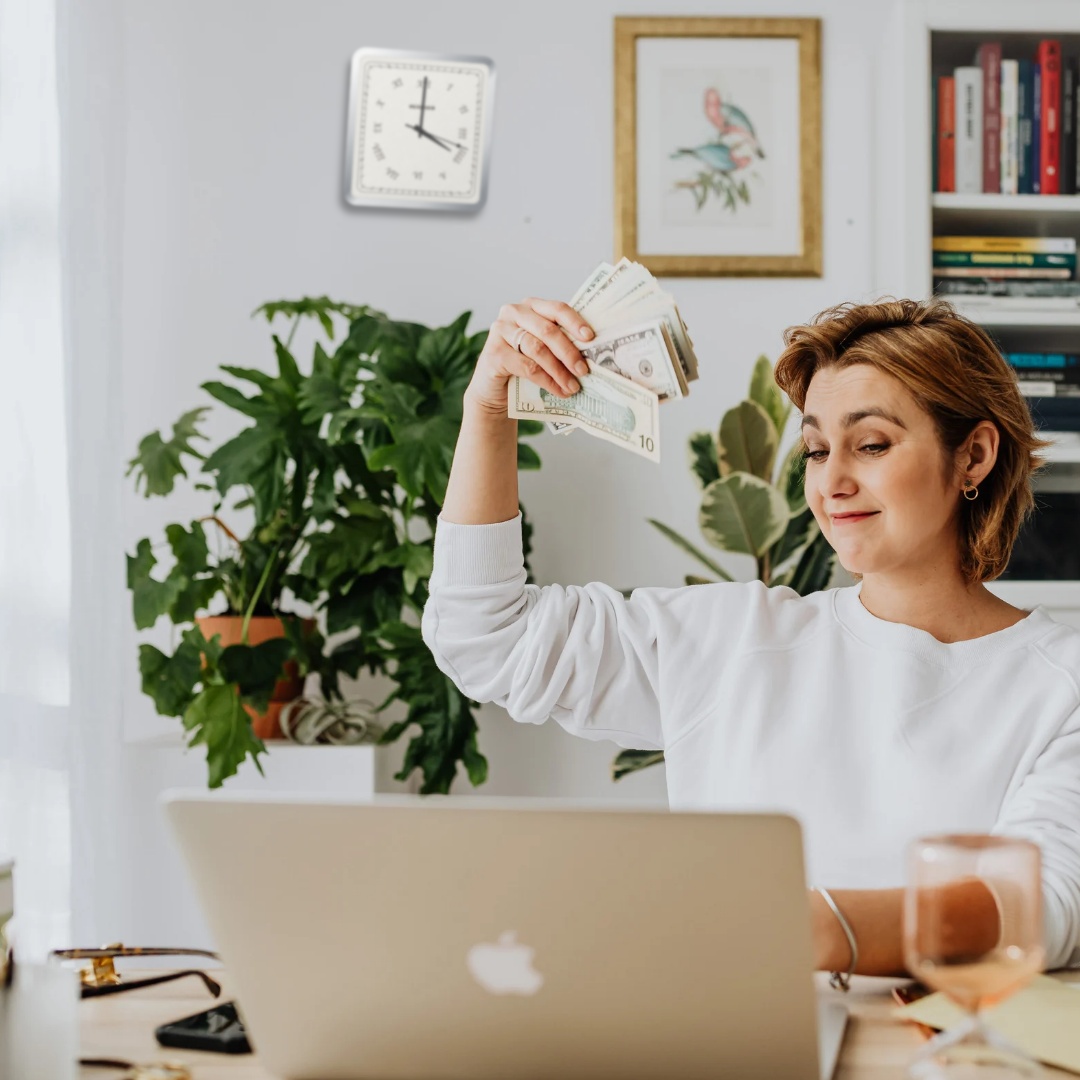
4:00:18
